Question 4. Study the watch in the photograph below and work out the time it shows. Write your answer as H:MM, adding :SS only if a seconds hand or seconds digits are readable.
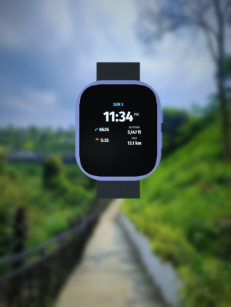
11:34
